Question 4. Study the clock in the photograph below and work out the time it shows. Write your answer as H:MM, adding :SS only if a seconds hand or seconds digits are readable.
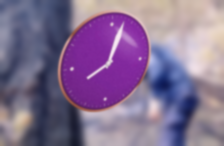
8:03
